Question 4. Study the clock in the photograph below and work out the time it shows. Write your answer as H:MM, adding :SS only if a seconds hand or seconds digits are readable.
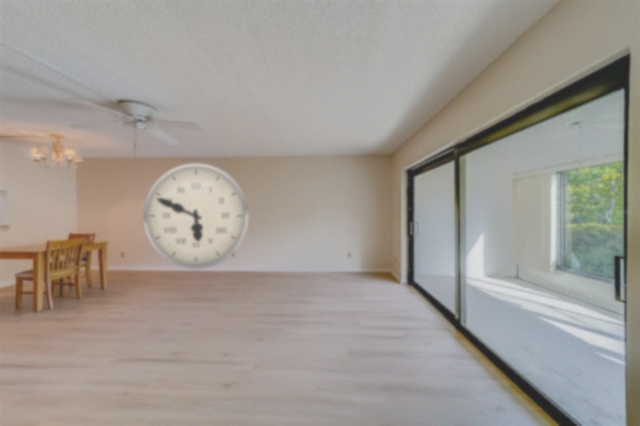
5:49
